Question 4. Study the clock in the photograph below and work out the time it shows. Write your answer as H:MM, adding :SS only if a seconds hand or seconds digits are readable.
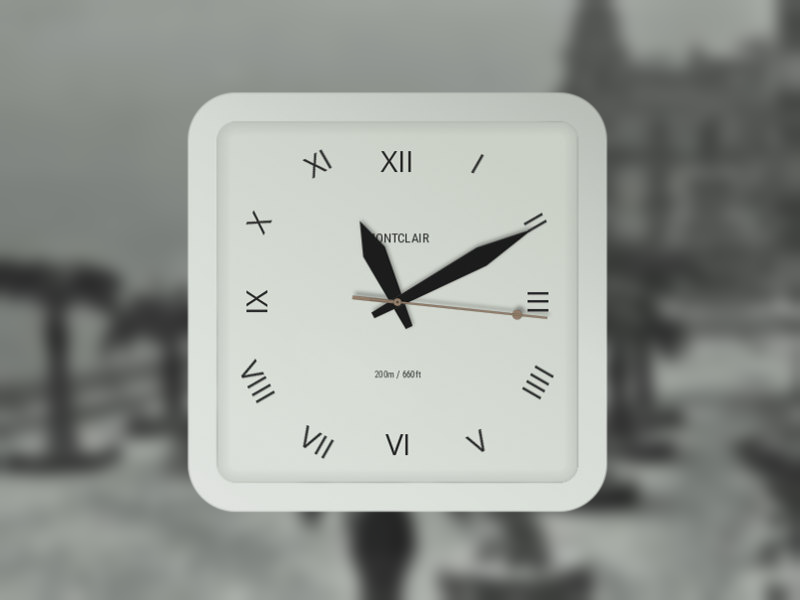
11:10:16
